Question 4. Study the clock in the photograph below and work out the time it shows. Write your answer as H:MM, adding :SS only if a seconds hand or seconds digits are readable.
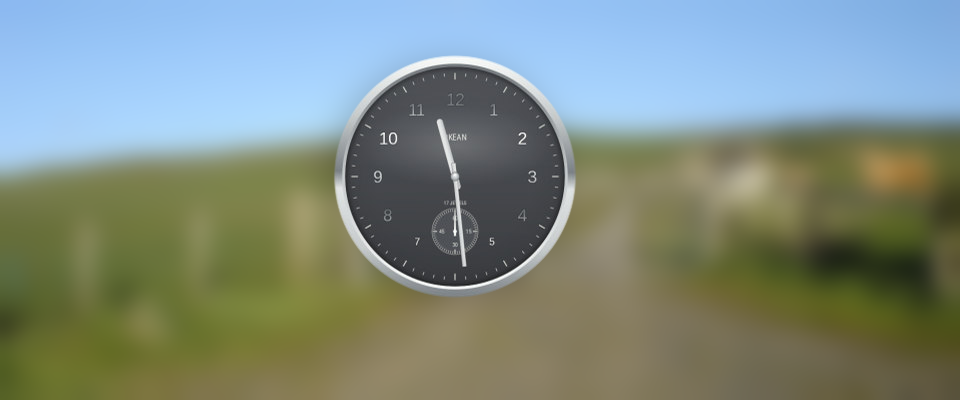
11:29
